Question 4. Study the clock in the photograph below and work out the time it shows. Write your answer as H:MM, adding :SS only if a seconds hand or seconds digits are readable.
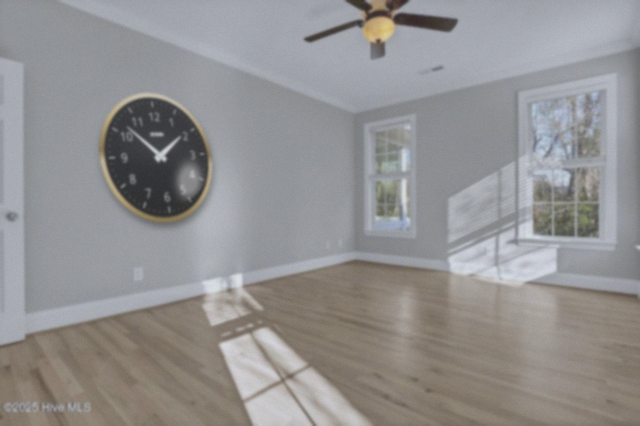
1:52
